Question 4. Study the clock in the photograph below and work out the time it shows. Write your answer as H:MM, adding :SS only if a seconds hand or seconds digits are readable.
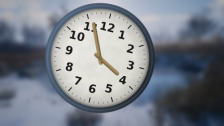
3:56
